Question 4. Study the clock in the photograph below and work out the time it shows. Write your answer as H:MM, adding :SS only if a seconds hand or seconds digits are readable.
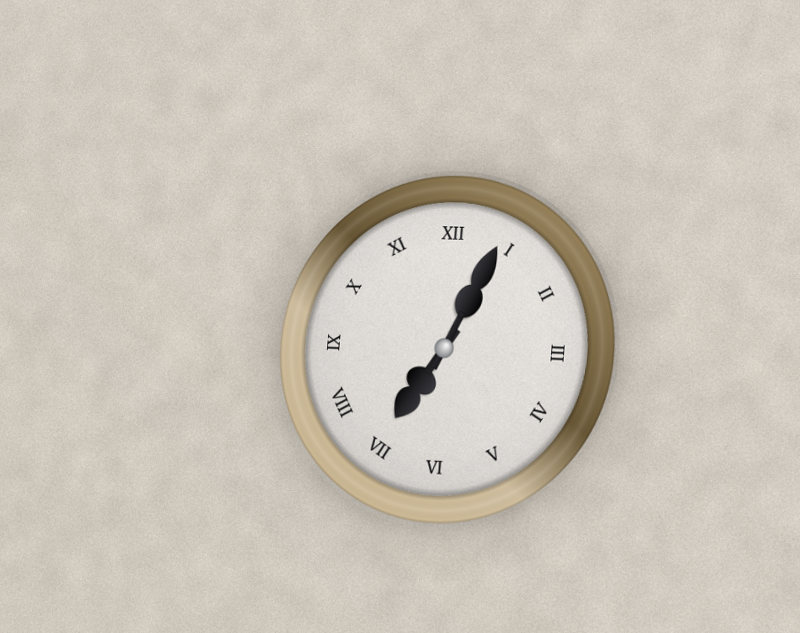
7:04
